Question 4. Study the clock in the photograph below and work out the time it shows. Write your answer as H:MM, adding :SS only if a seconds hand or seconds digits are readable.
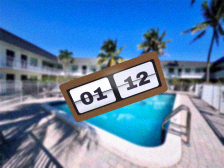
1:12
